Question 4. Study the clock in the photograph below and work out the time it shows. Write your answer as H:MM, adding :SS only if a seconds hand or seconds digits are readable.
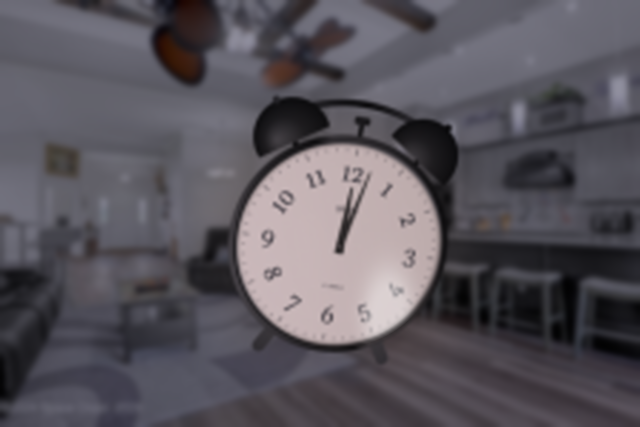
12:02
